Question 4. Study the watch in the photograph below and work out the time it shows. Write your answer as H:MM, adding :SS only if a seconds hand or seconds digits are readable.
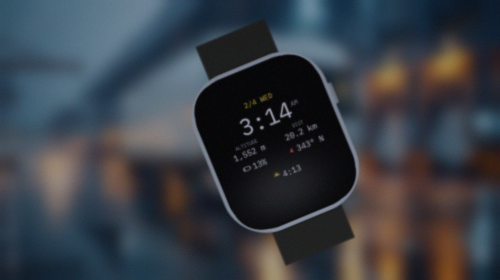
3:14
